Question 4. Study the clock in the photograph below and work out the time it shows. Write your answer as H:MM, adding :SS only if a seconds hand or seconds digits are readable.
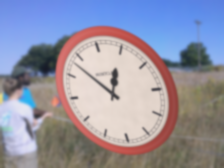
12:53
